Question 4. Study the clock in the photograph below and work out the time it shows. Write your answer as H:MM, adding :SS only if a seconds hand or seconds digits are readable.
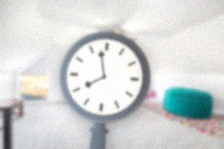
7:58
